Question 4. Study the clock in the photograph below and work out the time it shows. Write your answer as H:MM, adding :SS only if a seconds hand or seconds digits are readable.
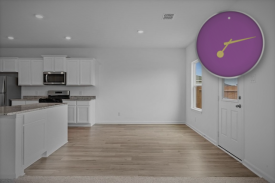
7:13
